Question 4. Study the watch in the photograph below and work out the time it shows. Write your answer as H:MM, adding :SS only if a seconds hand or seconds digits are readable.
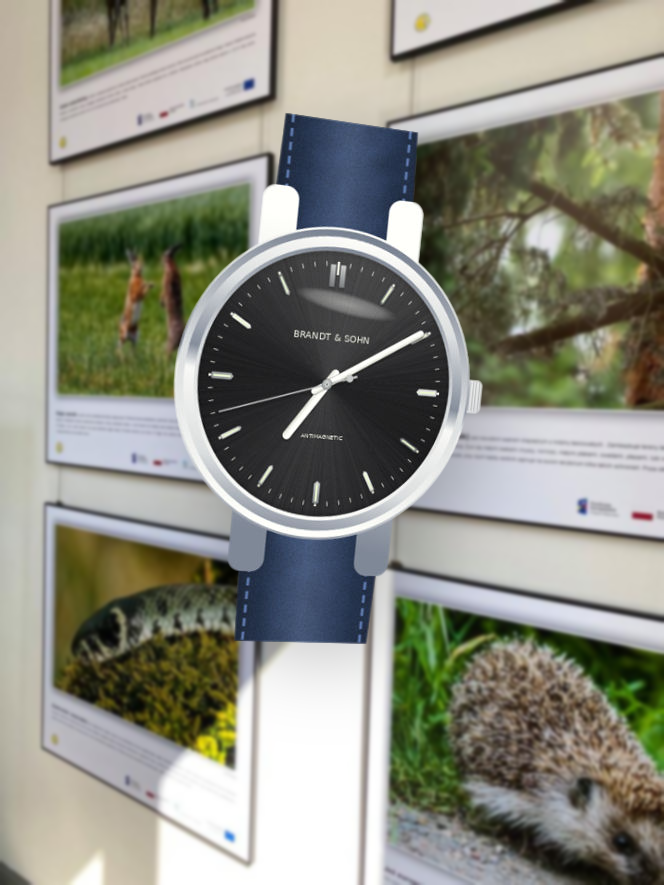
7:09:42
